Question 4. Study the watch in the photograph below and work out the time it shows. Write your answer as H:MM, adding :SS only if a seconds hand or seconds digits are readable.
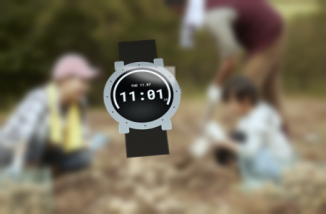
11:01
